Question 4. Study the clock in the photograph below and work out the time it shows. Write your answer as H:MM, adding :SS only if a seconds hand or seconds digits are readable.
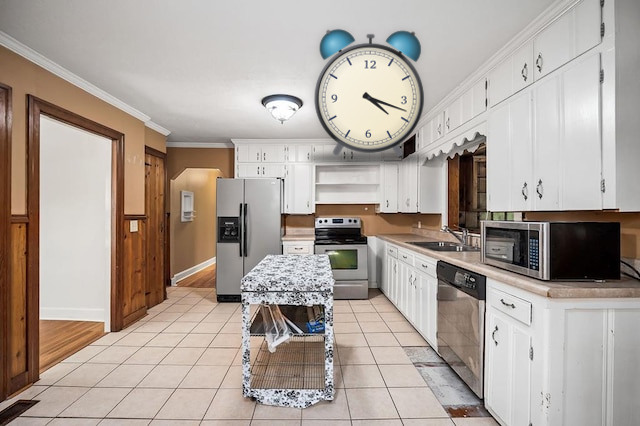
4:18
